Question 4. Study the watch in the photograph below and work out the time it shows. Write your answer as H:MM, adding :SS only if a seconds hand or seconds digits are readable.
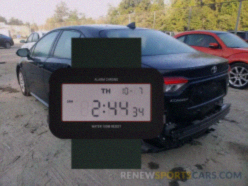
2:44:34
